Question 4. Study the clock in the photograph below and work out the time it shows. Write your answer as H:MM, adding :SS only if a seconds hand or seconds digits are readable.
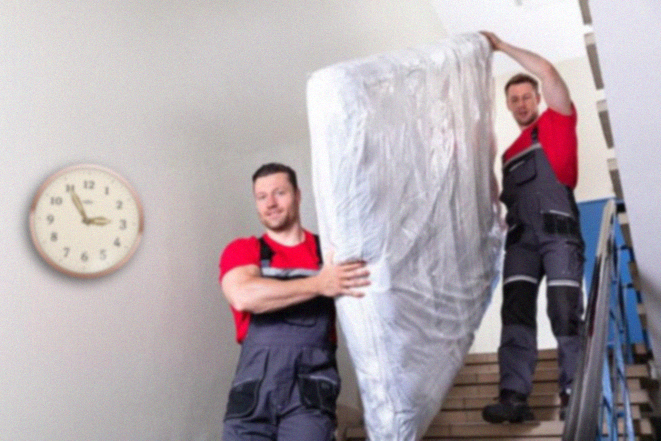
2:55
